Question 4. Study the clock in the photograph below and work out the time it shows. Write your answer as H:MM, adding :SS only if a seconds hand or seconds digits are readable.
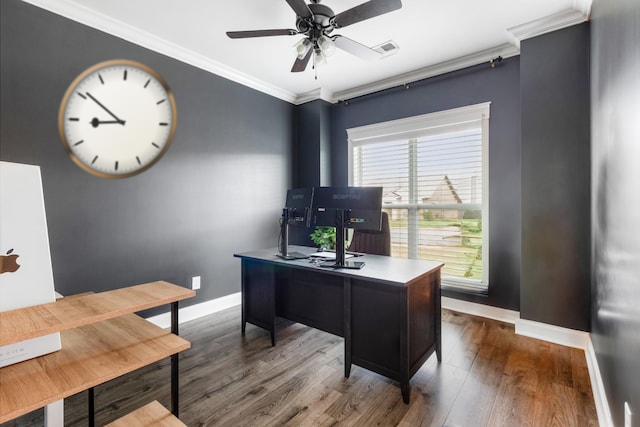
8:51
